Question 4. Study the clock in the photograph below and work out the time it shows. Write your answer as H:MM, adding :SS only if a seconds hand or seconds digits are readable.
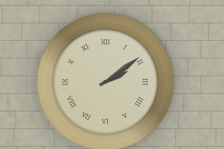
2:09
